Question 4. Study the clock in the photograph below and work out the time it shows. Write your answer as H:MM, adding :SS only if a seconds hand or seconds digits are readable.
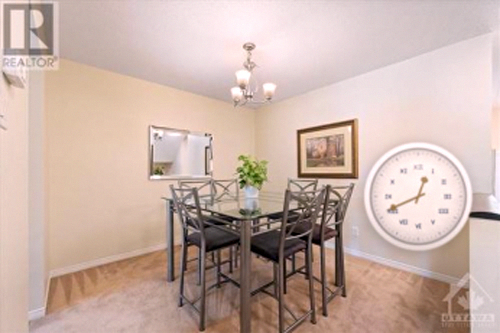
12:41
